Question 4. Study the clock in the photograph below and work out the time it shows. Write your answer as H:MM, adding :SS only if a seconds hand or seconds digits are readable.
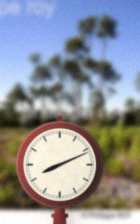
8:11
